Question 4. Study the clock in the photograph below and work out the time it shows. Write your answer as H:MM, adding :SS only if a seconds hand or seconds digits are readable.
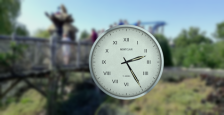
2:25
